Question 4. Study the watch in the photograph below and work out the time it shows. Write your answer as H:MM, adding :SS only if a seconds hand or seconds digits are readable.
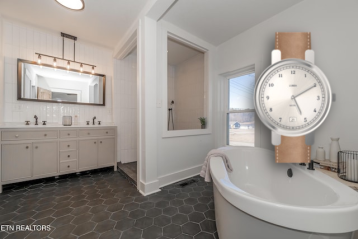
5:10
